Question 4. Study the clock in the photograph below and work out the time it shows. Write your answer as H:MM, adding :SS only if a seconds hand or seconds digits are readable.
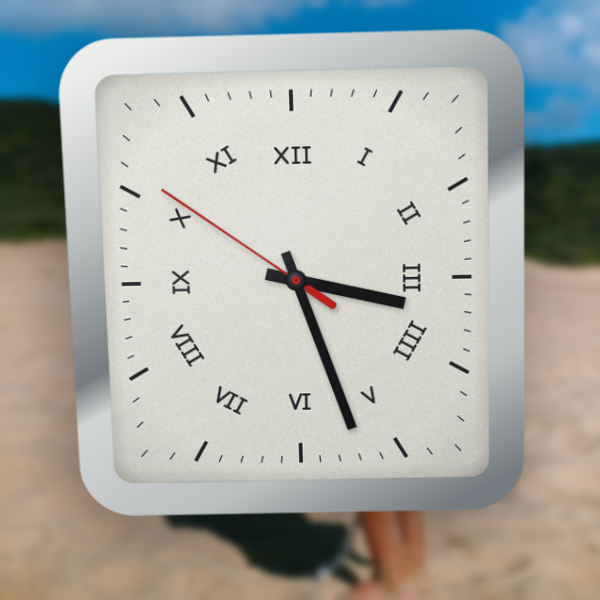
3:26:51
